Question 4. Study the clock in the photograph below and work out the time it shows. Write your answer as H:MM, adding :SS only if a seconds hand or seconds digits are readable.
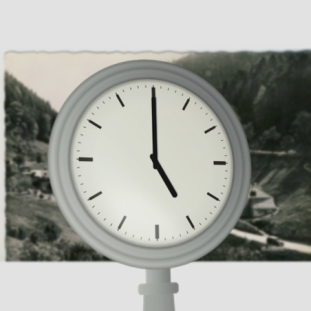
5:00
